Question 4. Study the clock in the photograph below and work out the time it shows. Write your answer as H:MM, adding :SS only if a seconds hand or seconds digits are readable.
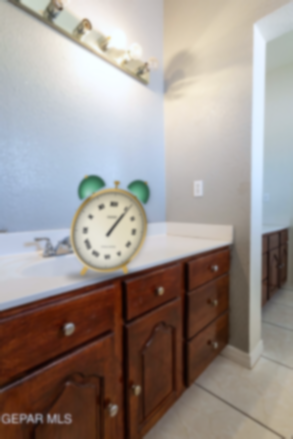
1:06
